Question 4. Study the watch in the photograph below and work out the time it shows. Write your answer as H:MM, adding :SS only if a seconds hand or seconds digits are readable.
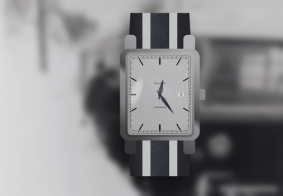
12:24
